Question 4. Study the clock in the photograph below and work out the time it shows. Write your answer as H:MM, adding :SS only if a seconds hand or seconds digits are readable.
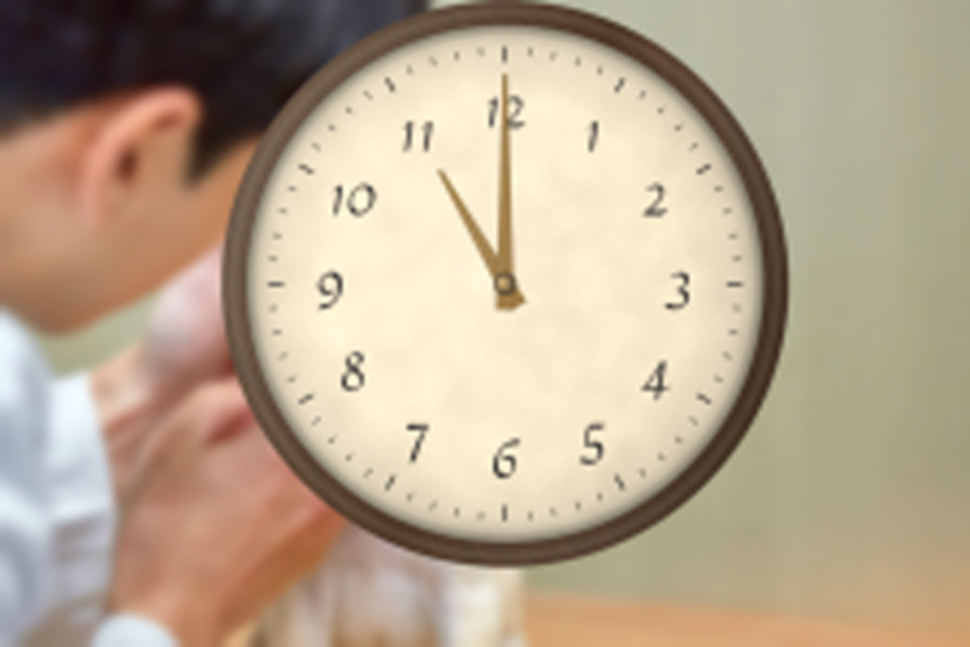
11:00
